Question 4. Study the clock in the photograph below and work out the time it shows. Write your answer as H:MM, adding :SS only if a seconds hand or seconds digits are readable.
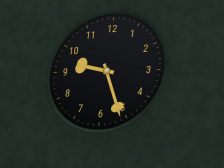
9:26
